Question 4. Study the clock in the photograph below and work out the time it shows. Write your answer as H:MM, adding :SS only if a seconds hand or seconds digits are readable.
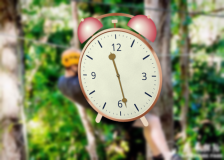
11:28
